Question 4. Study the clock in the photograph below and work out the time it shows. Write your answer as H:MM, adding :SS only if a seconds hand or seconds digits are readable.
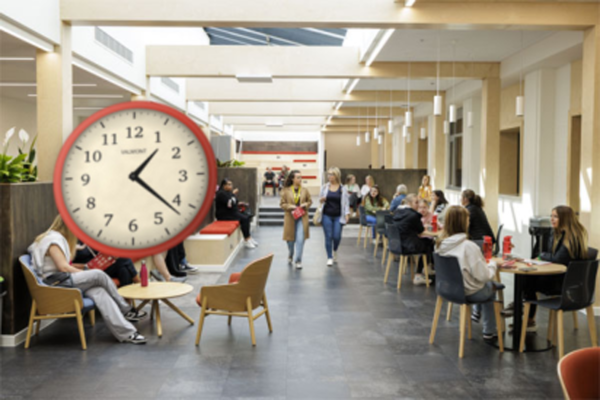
1:22
